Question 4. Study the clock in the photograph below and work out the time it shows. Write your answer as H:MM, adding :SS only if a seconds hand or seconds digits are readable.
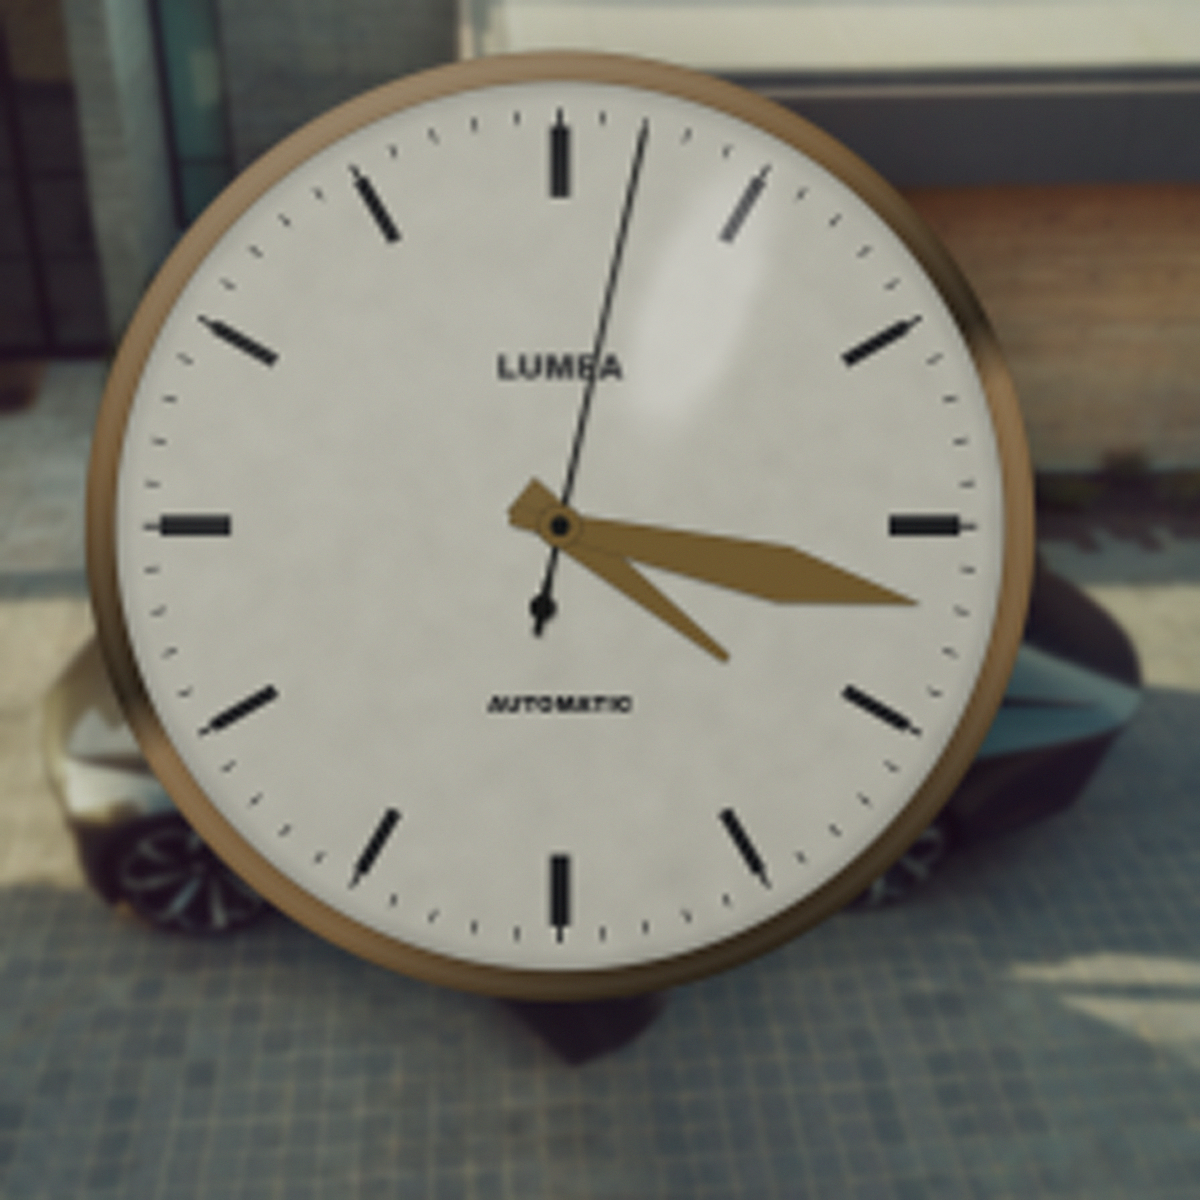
4:17:02
